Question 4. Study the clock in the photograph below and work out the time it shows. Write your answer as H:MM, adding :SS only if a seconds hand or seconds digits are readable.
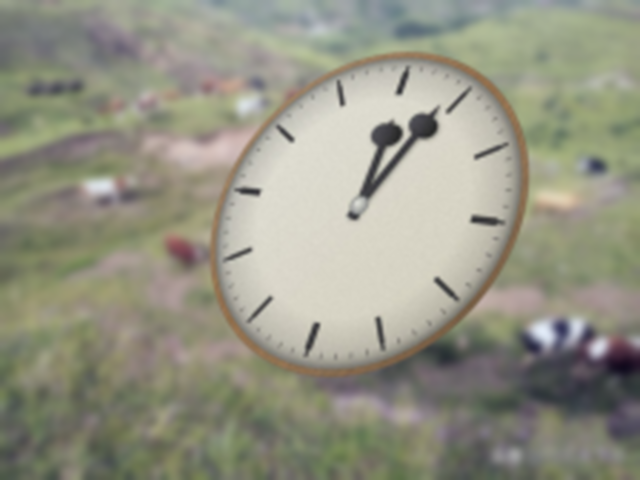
12:04
